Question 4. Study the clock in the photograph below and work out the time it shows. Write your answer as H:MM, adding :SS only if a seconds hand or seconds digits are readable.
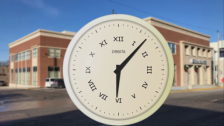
6:07
